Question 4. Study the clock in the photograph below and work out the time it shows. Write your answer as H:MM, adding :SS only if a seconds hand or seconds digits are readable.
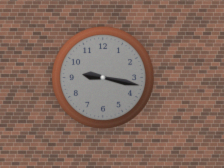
9:17
